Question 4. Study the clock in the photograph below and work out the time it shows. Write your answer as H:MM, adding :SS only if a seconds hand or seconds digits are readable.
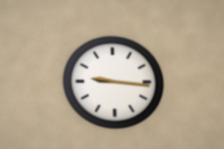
9:16
